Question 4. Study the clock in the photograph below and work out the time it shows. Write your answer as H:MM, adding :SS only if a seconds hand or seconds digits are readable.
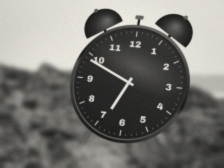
6:49
